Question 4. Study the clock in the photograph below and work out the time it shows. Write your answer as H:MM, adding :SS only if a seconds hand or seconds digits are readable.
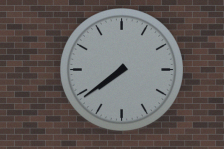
7:39
